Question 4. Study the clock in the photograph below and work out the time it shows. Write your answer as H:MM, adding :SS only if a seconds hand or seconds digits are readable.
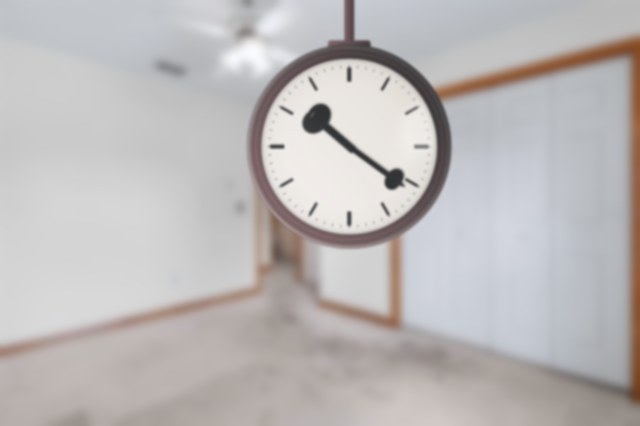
10:21
